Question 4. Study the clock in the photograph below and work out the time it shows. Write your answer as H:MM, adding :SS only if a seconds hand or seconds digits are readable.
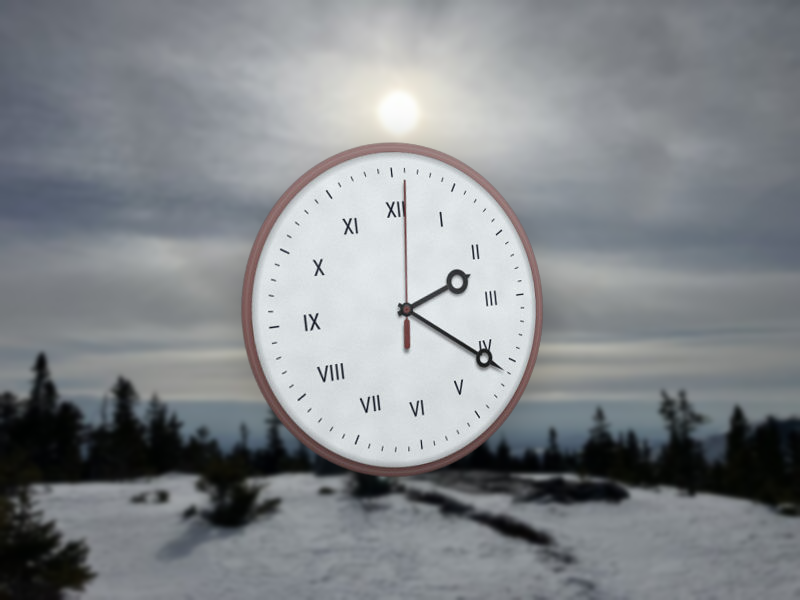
2:21:01
